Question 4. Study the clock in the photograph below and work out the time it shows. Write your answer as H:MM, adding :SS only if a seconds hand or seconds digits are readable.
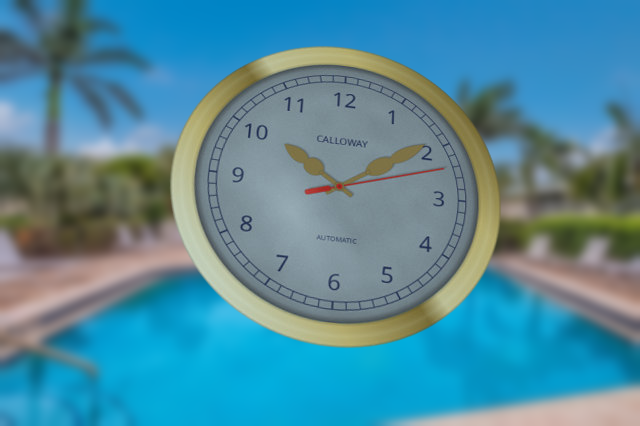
10:09:12
